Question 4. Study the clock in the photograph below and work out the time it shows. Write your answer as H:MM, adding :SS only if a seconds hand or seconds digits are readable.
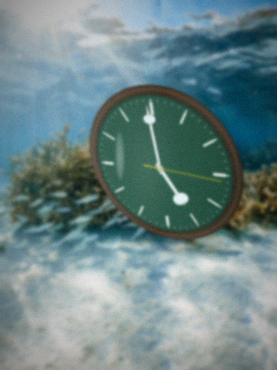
4:59:16
